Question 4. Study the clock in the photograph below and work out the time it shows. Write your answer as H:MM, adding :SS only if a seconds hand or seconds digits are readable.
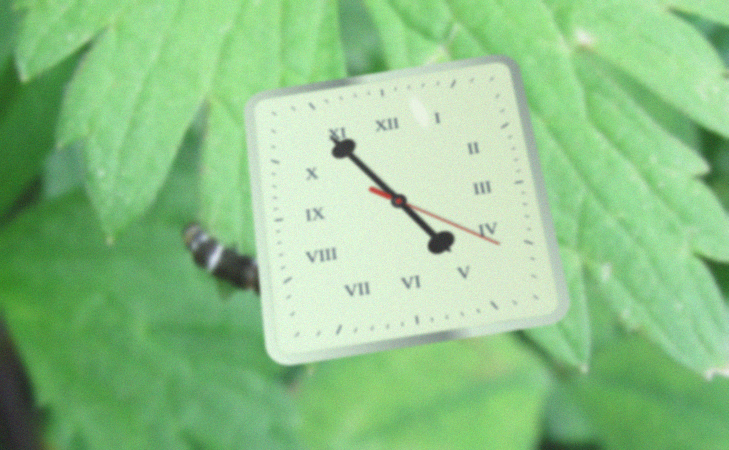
4:54:21
